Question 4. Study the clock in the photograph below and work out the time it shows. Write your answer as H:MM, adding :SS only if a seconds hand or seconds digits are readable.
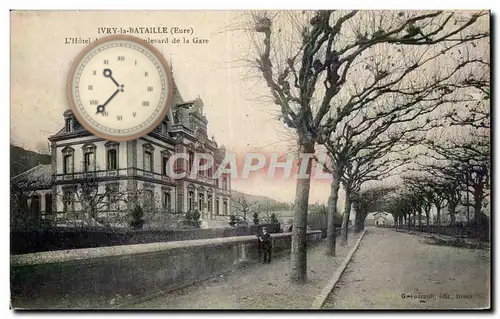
10:37
